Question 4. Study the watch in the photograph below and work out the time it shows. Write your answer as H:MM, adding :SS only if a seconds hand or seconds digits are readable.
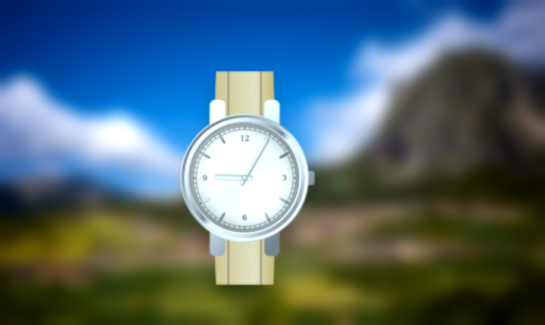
9:05
